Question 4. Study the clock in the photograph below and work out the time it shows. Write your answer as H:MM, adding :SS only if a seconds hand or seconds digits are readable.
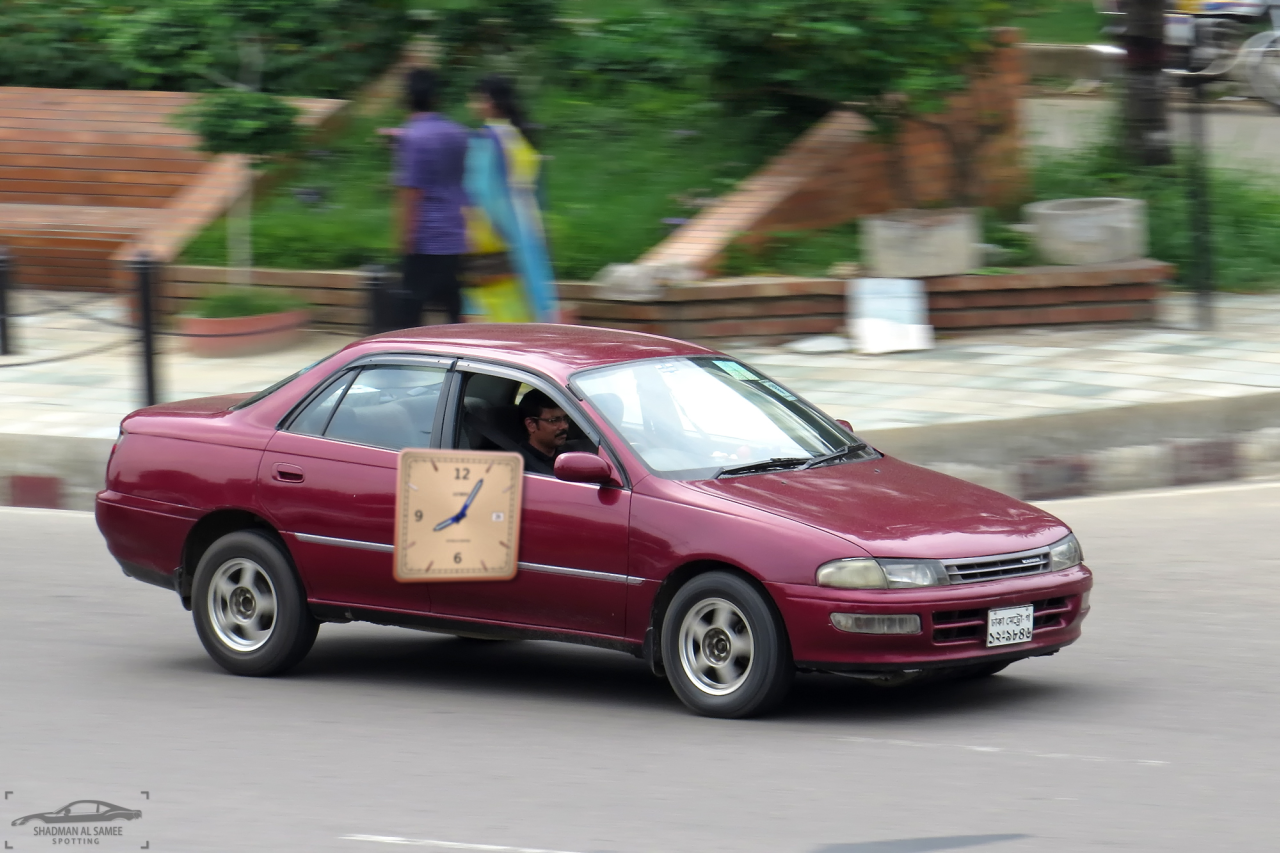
8:05
